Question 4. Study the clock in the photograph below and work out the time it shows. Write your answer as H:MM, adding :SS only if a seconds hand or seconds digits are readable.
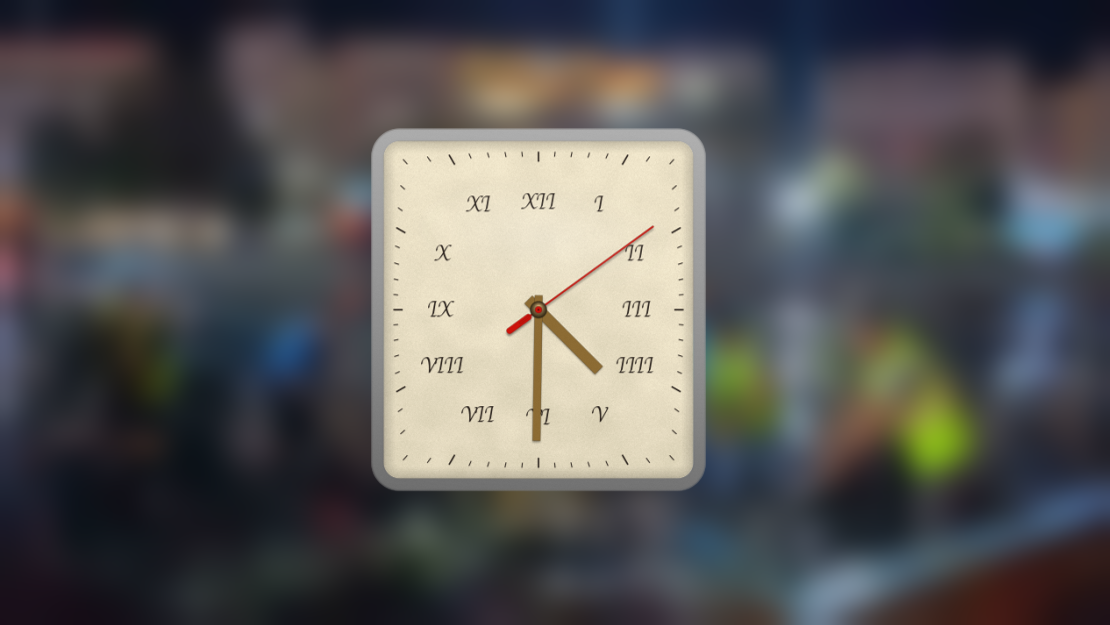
4:30:09
